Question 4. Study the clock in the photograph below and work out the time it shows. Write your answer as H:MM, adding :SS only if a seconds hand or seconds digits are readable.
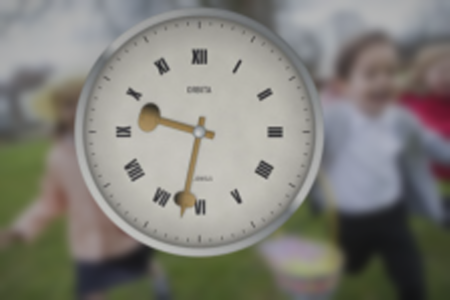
9:32
